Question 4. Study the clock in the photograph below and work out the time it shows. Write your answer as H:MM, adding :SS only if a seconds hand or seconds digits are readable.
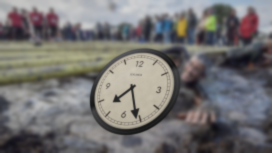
7:26
